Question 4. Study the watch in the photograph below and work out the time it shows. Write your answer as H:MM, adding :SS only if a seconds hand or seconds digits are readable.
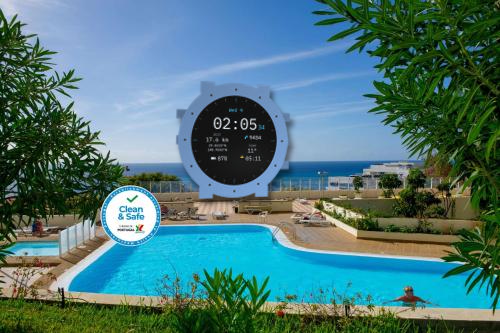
2:05
